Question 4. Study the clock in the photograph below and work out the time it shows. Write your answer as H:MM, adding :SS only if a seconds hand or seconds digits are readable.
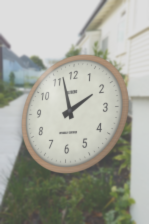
1:57
